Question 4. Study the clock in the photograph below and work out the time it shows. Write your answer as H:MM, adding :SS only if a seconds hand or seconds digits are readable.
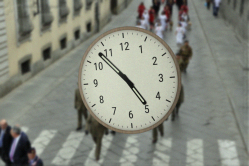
4:53
